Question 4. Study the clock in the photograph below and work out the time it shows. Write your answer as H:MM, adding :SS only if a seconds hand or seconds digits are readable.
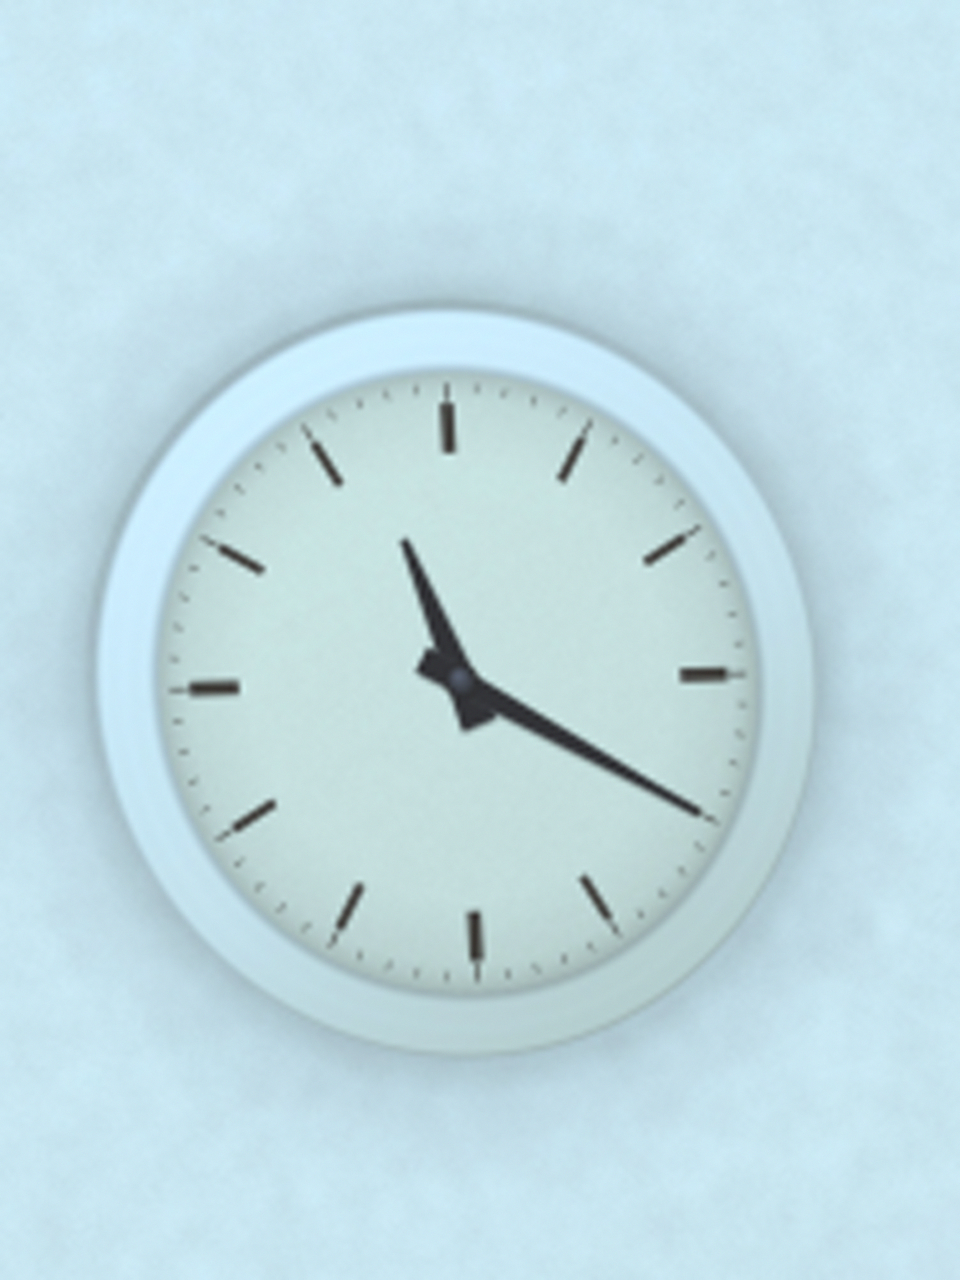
11:20
